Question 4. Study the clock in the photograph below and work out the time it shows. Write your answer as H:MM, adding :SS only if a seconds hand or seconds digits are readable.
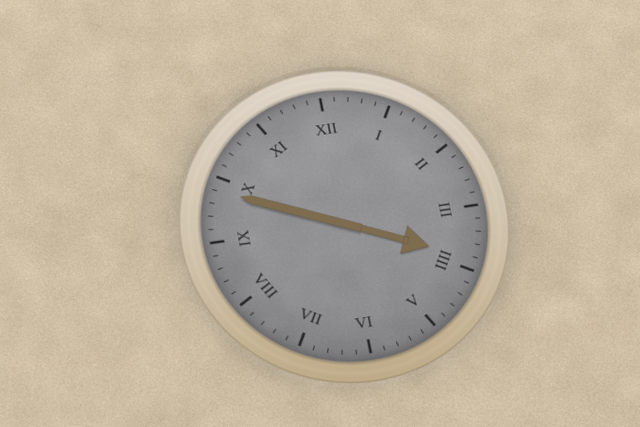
3:49
